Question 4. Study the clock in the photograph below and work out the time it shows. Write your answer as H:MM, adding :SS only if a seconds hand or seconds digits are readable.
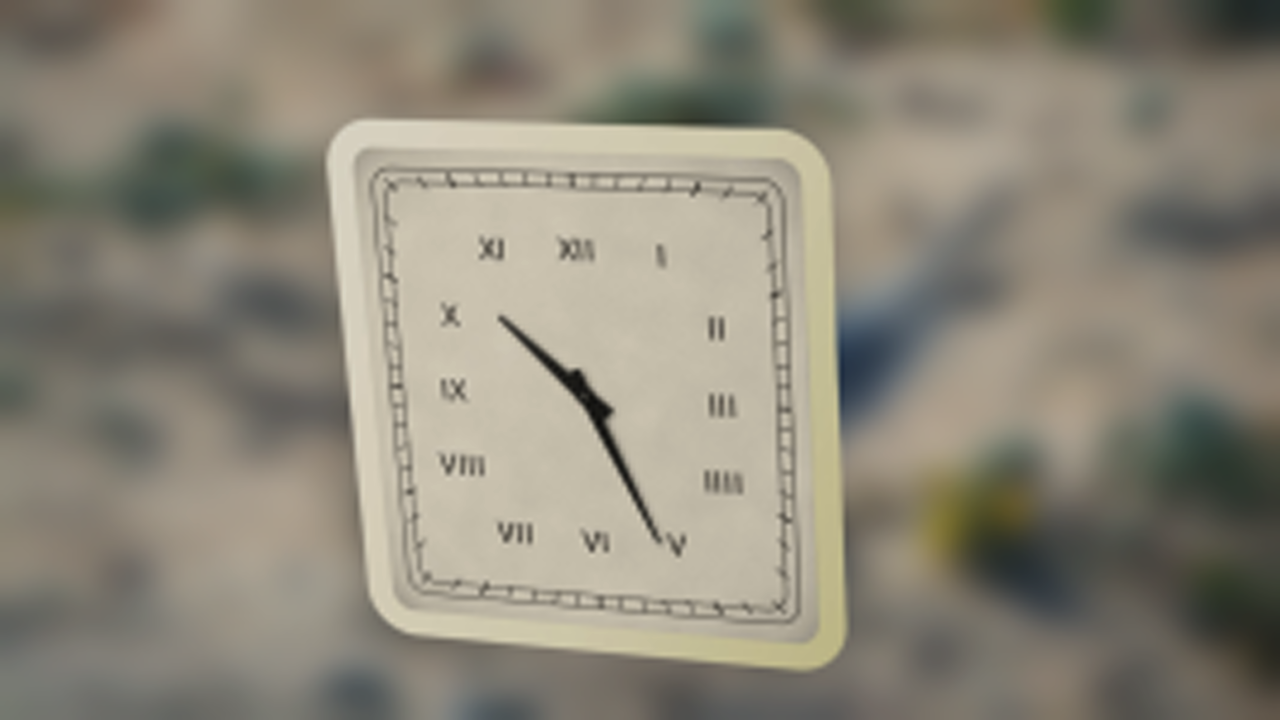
10:26
